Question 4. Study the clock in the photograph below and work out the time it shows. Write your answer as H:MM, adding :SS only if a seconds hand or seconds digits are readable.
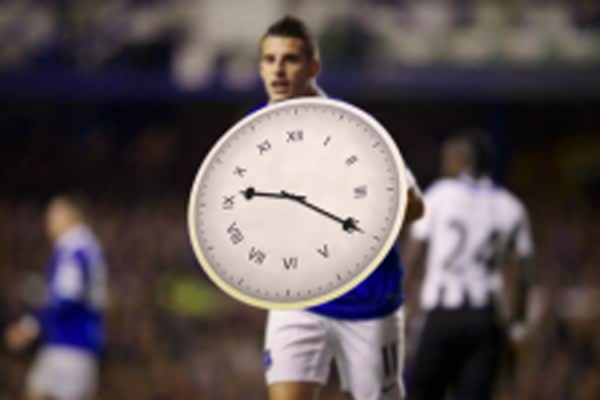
9:20
